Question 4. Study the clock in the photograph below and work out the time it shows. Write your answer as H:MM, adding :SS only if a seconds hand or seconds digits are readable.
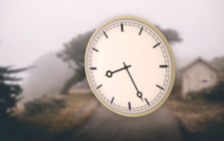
8:26
